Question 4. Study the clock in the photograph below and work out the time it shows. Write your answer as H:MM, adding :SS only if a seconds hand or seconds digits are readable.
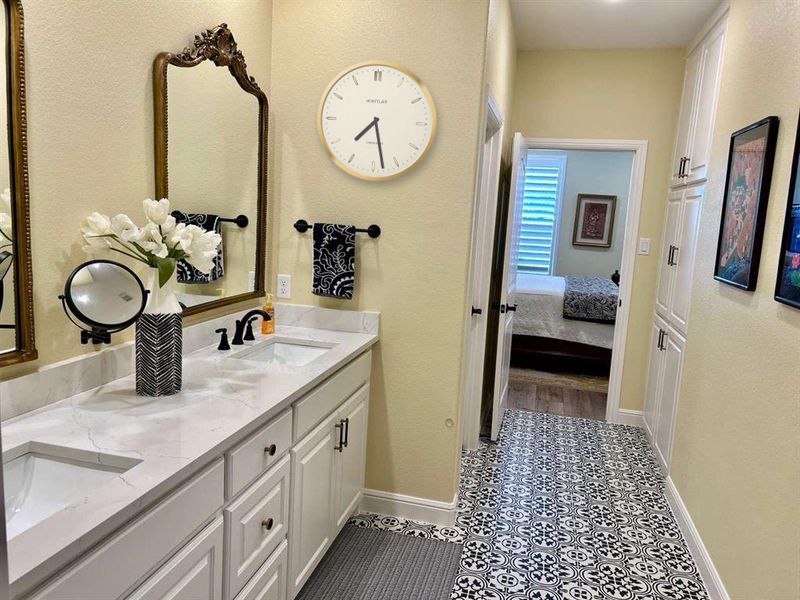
7:28
